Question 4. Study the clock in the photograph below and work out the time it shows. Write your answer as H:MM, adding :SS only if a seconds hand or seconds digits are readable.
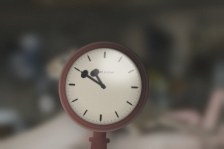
10:50
